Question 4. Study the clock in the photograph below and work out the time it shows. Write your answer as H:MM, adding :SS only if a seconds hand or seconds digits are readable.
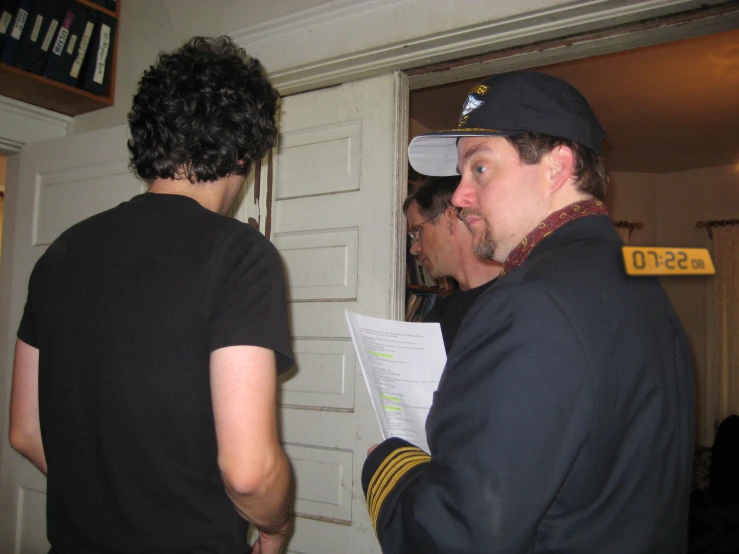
7:22
